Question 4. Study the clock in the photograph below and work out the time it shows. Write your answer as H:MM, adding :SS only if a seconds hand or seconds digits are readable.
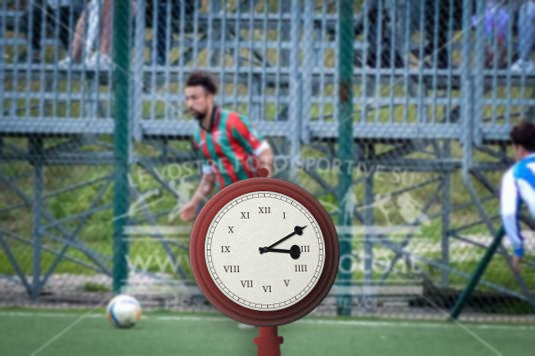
3:10
